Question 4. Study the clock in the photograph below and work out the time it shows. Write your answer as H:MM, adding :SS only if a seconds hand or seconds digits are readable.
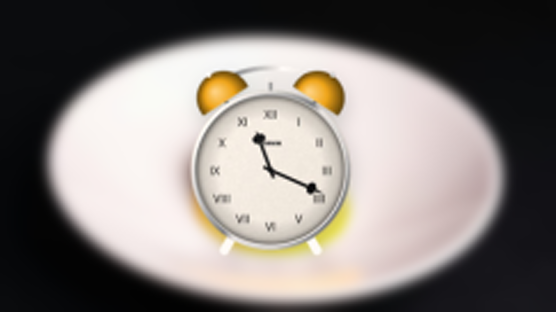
11:19
